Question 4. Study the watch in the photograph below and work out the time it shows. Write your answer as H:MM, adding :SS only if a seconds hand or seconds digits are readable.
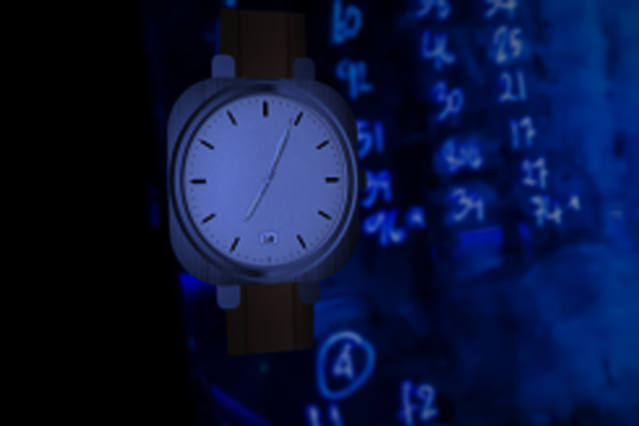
7:04
